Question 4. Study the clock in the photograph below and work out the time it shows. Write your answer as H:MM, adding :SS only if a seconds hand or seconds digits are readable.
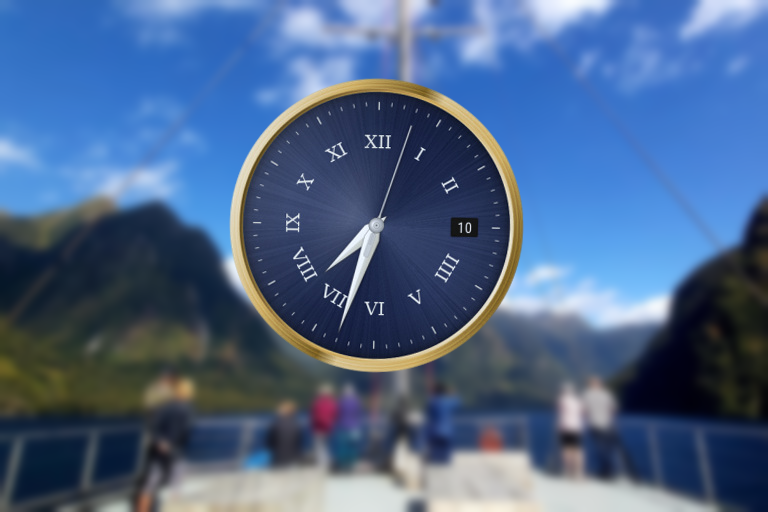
7:33:03
